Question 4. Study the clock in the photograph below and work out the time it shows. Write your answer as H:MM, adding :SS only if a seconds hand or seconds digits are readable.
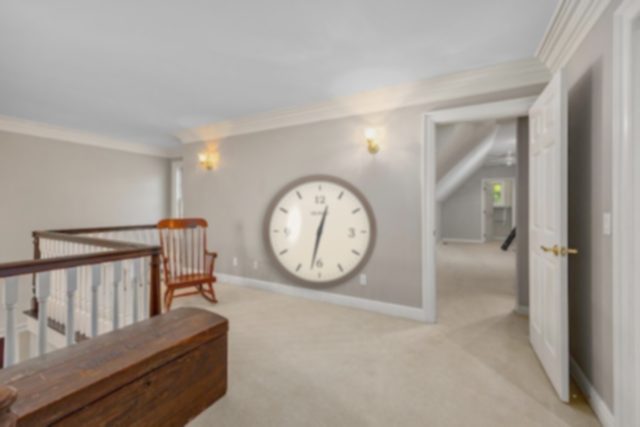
12:32
